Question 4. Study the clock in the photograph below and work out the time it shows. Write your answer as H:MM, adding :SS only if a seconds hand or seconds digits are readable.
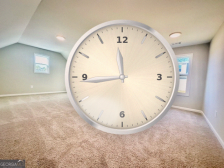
11:44
